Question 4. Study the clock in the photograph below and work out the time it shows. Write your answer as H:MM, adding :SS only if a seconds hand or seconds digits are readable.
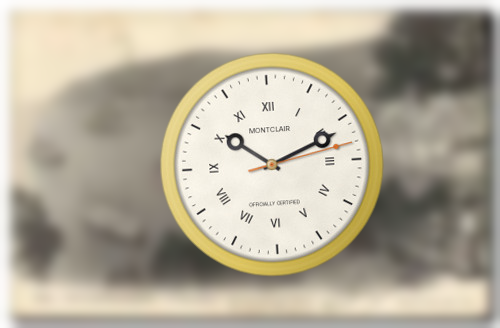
10:11:13
